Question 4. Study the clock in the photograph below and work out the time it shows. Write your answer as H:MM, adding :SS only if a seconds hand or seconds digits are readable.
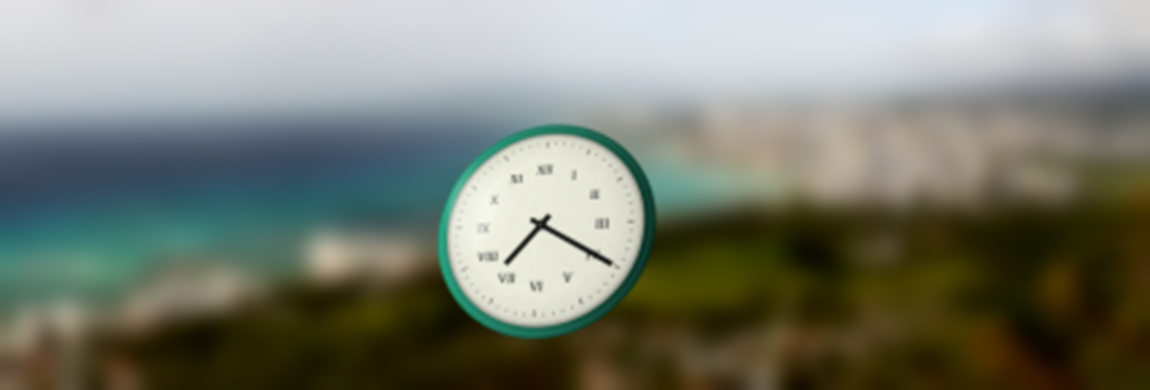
7:20
